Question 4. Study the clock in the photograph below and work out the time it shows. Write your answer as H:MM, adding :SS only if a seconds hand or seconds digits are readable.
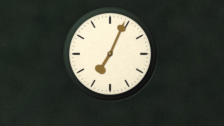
7:04
